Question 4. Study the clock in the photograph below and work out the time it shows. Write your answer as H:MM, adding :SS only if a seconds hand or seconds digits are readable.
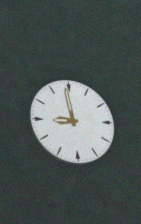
8:59
